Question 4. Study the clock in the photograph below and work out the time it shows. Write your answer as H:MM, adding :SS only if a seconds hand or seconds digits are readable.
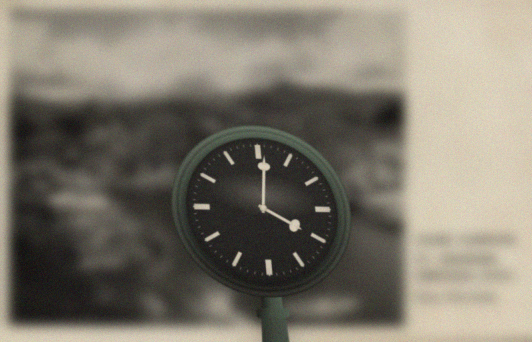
4:01
